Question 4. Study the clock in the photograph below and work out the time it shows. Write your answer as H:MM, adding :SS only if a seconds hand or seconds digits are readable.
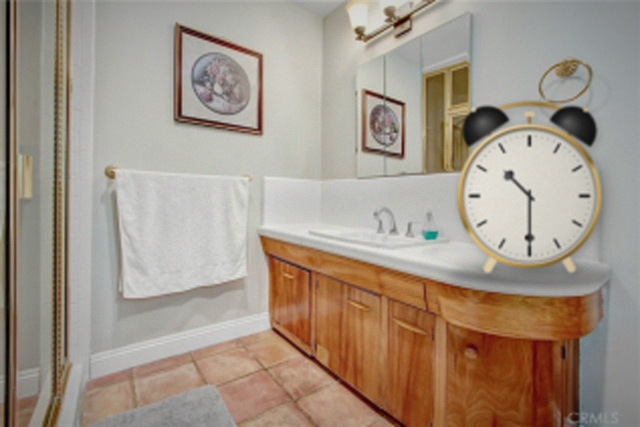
10:30
